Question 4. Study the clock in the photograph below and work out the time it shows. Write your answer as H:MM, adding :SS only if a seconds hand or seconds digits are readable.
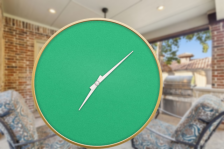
7:08
